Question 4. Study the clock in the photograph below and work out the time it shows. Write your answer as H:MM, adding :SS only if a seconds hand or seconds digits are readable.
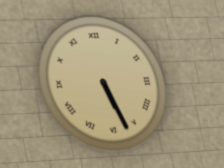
5:27
